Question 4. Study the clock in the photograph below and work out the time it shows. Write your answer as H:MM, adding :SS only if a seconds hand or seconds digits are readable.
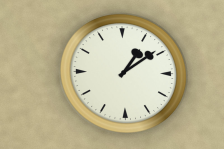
1:09
